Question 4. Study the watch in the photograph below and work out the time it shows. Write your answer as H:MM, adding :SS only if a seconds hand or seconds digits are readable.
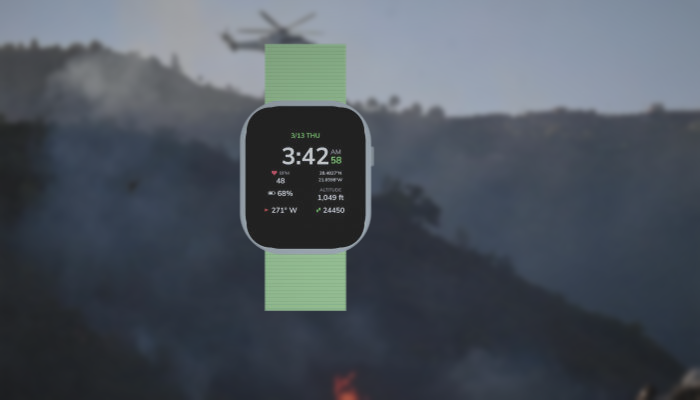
3:42:58
